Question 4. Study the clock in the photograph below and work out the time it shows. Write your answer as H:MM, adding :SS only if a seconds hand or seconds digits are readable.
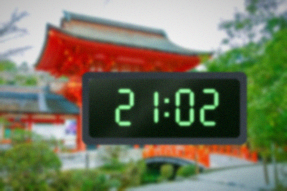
21:02
